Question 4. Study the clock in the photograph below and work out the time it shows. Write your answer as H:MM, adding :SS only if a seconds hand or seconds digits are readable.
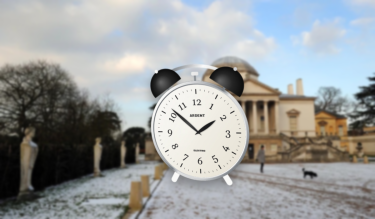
1:52
